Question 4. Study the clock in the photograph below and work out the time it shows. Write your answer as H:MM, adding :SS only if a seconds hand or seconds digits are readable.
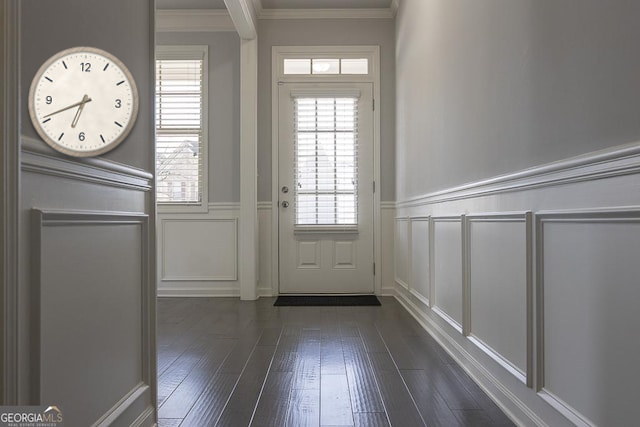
6:41
